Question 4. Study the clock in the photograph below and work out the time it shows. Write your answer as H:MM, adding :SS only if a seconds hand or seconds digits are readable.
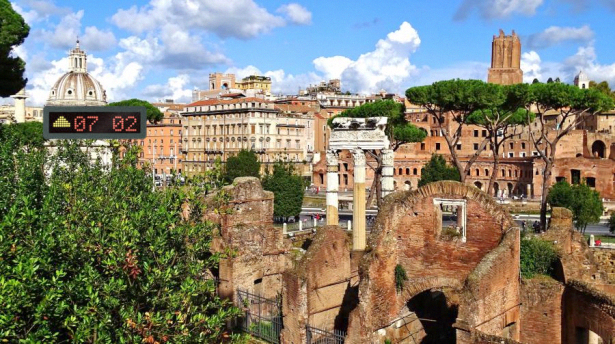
7:02
